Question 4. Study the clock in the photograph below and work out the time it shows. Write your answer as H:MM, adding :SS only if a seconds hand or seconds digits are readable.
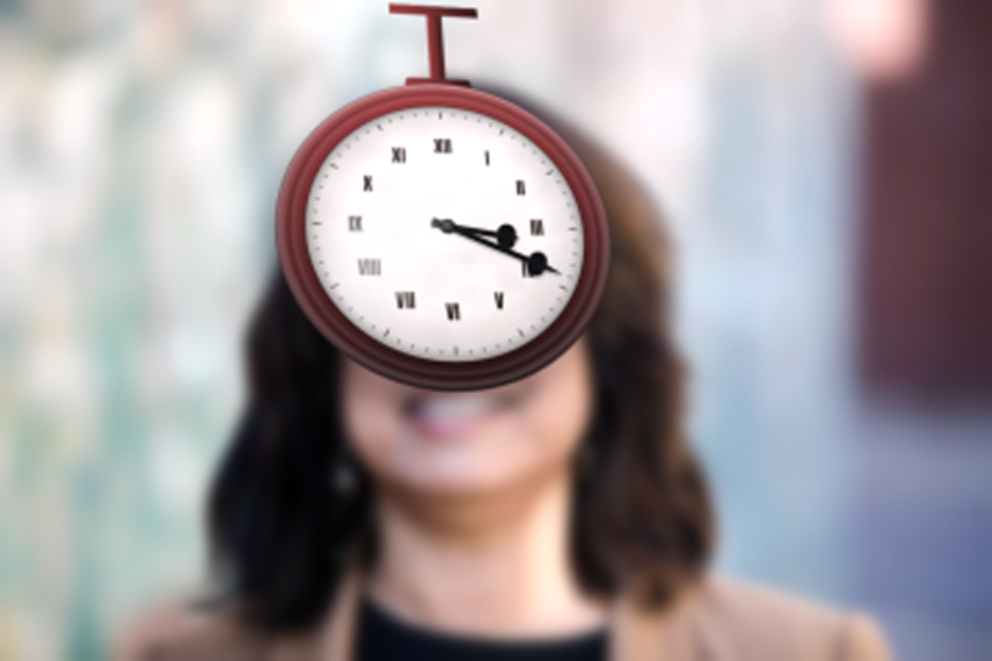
3:19
